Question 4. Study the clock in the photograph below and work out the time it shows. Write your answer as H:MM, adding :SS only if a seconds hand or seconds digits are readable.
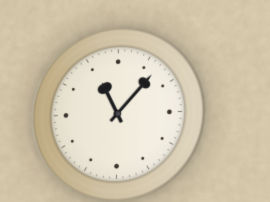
11:07
